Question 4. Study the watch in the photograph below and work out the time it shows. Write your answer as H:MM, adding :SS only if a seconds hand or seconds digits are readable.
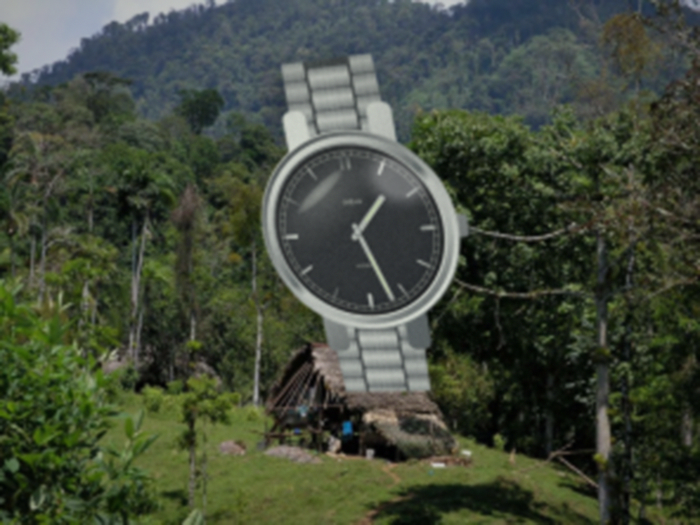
1:27
